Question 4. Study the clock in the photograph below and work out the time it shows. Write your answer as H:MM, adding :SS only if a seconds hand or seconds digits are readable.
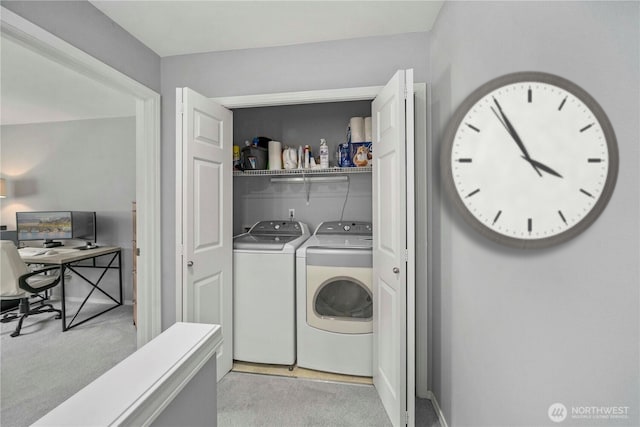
3:54:54
